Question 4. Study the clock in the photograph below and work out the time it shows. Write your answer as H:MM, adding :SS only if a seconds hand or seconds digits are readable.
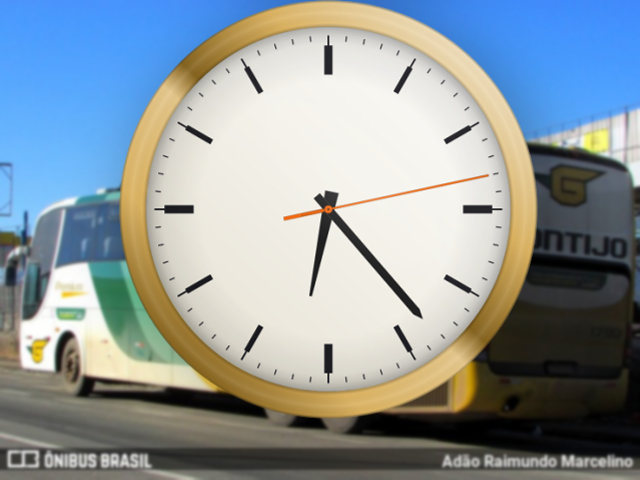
6:23:13
